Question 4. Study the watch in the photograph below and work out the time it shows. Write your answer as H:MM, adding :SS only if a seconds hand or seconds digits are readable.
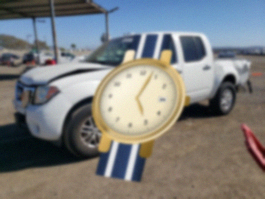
5:03
